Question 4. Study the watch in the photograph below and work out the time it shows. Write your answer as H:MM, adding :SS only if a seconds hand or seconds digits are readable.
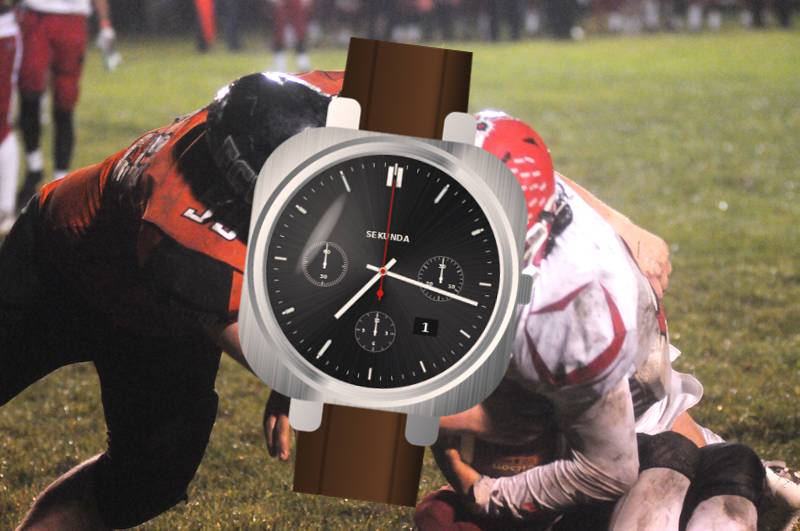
7:17
